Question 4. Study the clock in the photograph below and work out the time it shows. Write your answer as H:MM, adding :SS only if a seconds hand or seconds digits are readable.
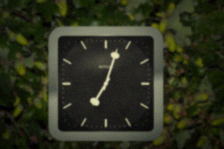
7:03
